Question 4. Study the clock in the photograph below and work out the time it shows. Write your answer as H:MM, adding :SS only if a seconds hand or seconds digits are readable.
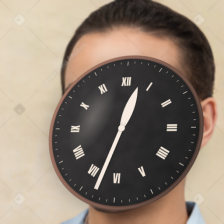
12:33
